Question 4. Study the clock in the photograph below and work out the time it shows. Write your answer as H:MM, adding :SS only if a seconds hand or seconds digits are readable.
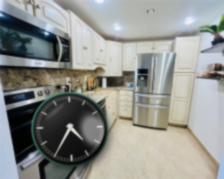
4:35
